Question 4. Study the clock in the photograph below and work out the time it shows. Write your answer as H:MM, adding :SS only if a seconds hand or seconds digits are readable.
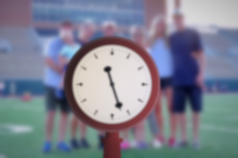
11:27
